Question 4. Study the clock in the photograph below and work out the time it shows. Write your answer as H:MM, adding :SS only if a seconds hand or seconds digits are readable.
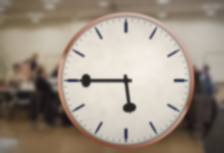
5:45
